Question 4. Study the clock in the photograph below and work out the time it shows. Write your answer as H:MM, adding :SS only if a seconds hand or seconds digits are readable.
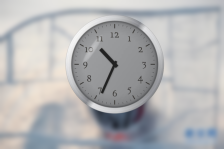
10:34
